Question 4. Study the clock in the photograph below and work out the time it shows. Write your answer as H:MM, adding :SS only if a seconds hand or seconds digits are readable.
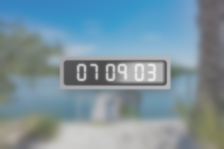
7:09:03
